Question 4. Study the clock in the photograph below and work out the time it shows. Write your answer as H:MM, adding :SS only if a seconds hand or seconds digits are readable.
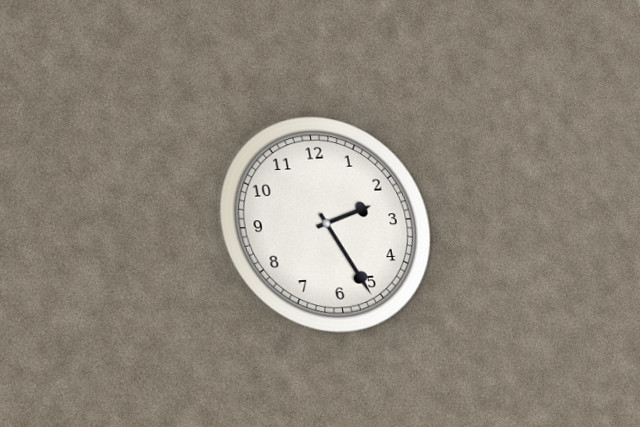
2:26
